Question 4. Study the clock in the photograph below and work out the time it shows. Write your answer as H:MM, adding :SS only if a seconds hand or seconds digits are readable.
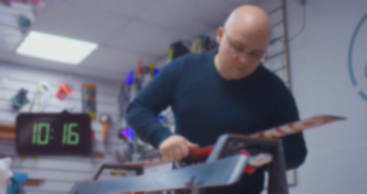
10:16
